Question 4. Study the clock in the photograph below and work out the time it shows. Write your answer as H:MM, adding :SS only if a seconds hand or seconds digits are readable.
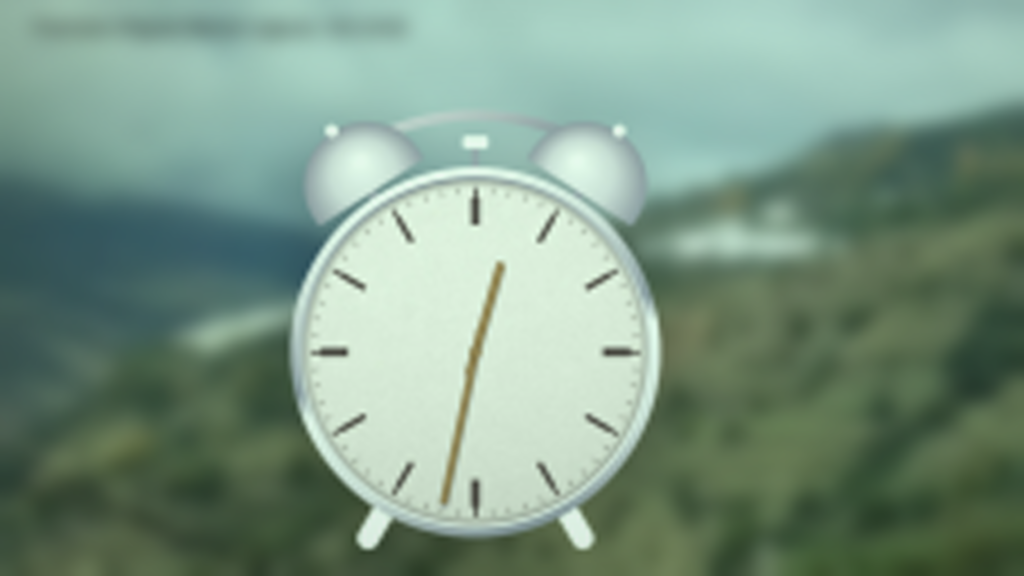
12:32
